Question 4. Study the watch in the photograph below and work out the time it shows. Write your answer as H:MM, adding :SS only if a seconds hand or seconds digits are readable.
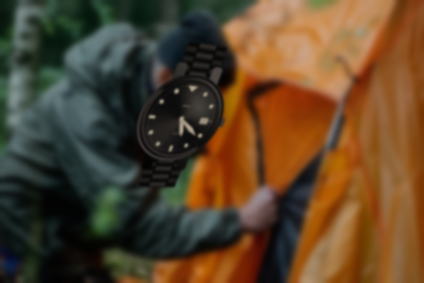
5:21
